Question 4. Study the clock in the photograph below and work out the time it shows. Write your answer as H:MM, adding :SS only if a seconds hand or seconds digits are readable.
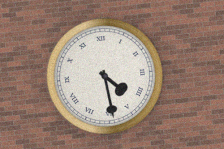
4:29
